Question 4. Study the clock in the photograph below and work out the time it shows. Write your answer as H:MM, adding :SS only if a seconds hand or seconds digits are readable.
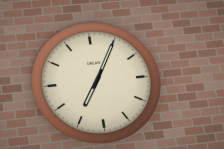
7:05
